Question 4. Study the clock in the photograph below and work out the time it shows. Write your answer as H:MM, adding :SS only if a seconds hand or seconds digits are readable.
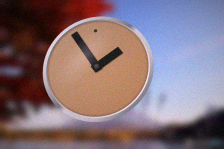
1:55
